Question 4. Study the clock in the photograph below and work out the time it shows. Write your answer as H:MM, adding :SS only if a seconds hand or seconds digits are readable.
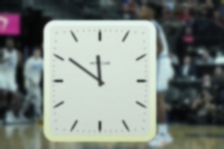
11:51
